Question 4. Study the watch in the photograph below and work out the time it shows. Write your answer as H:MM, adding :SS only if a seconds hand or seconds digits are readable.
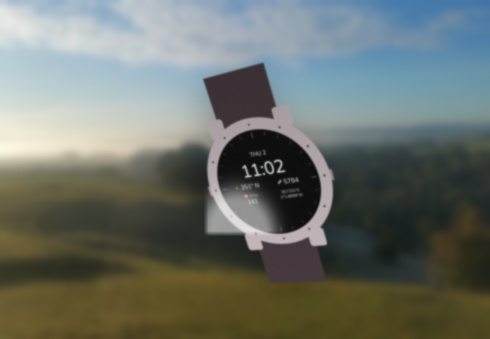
11:02
